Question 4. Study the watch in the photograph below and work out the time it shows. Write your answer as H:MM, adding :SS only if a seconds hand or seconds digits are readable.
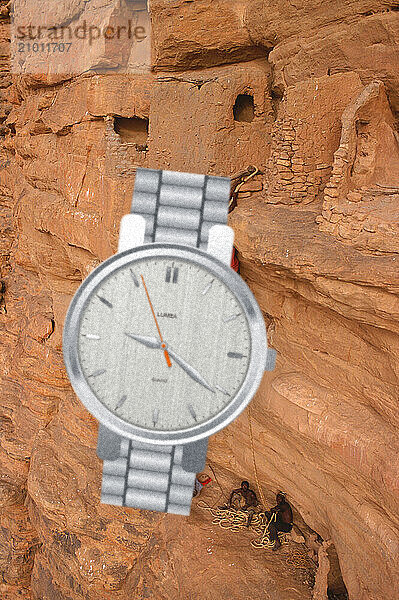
9:20:56
